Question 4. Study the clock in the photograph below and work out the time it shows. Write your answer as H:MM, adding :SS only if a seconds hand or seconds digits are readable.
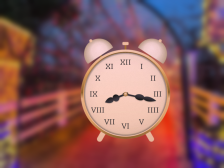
8:17
